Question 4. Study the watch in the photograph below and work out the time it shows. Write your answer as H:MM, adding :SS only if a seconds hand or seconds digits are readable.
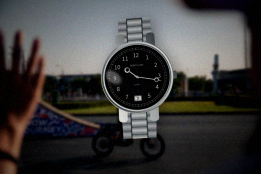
10:17
